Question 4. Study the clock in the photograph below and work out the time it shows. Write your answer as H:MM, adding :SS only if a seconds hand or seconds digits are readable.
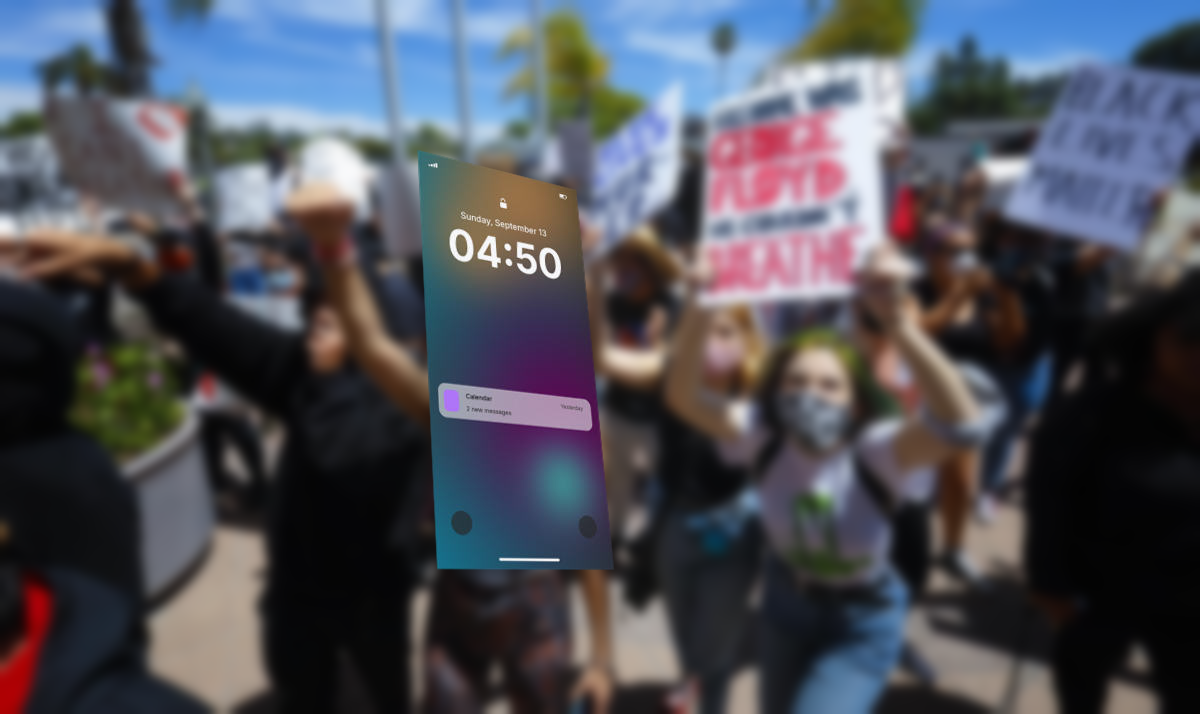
4:50
